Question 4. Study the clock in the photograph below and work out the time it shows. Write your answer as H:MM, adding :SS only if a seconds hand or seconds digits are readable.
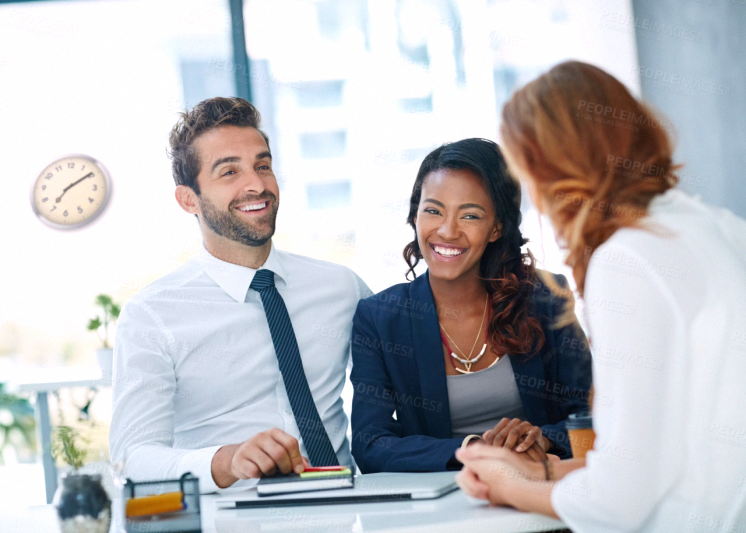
7:09
